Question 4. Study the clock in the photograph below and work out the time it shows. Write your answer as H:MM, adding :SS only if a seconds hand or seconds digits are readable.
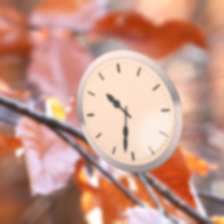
10:32
